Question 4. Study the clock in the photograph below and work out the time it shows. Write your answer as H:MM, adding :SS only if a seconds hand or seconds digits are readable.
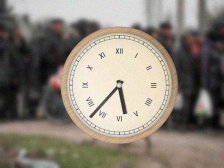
5:37
